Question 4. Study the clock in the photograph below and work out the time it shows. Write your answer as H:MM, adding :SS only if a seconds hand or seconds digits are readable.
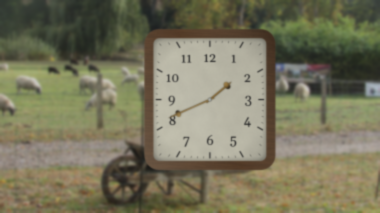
1:41
